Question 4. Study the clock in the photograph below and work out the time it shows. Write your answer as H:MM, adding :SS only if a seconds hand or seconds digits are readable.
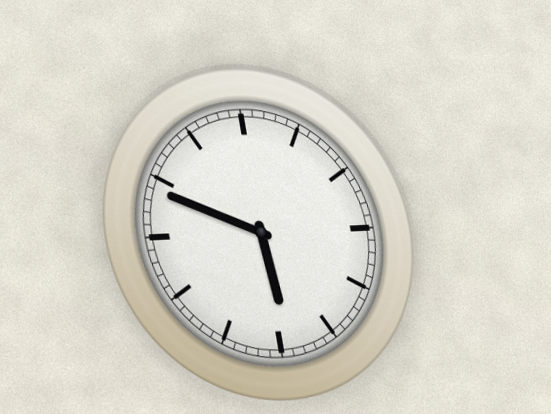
5:49
